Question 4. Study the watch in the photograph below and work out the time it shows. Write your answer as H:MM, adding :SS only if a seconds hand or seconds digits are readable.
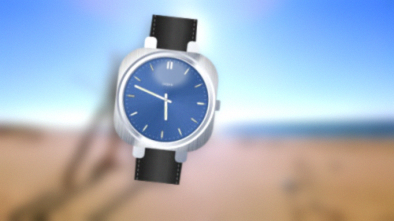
5:48
